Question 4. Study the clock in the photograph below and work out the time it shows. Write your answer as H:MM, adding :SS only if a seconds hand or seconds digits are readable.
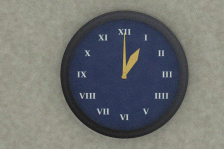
1:00
